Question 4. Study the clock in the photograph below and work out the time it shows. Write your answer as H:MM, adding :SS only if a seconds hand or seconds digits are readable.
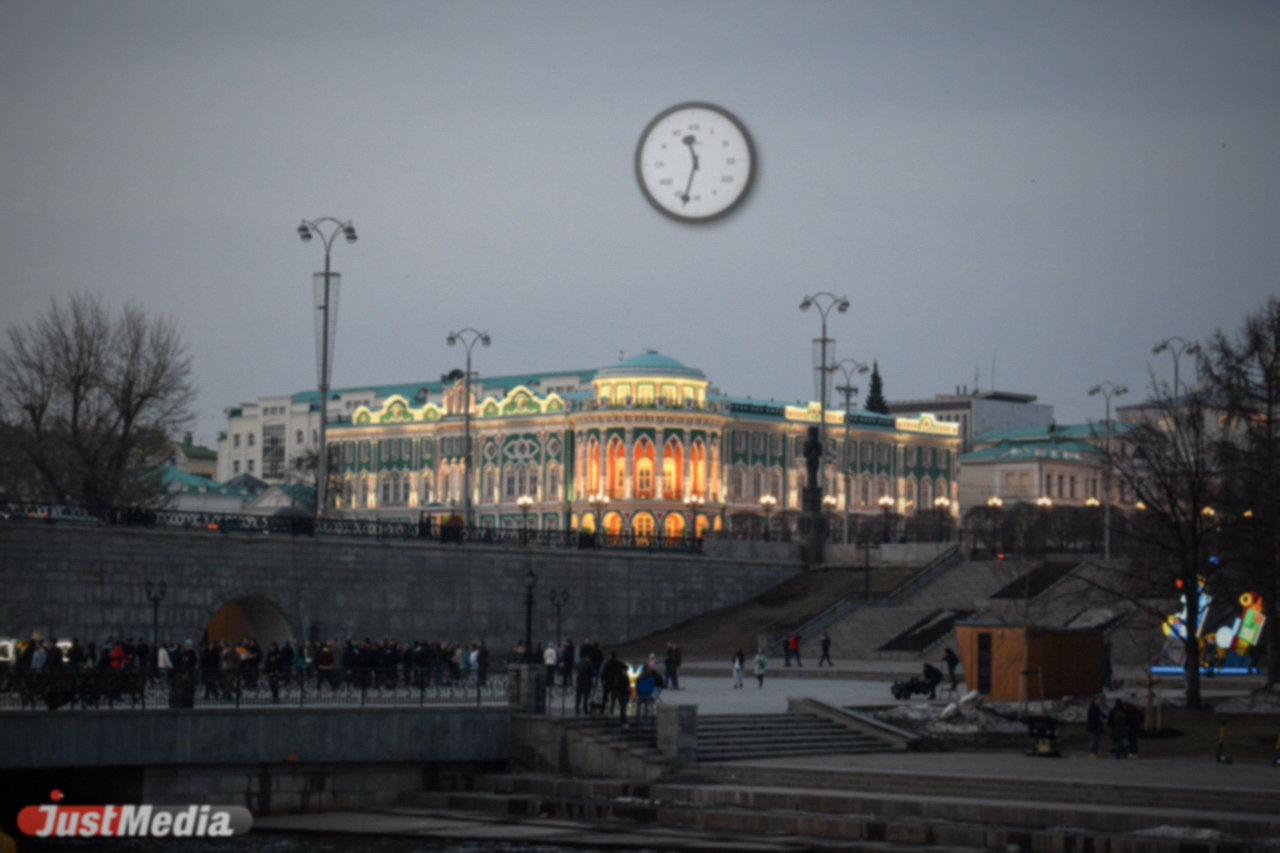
11:33
